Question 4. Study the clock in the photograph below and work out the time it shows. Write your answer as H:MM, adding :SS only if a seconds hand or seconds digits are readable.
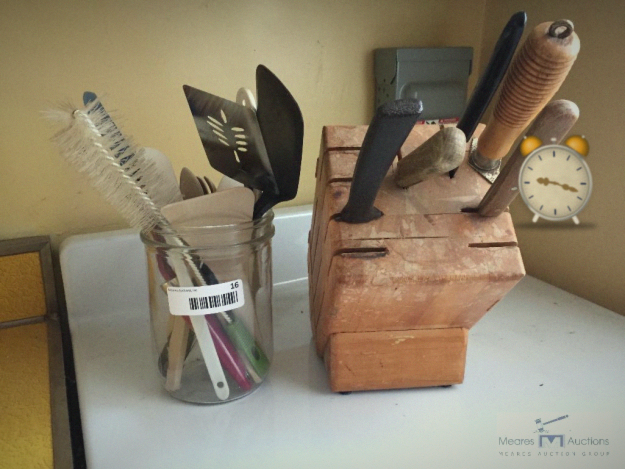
9:18
